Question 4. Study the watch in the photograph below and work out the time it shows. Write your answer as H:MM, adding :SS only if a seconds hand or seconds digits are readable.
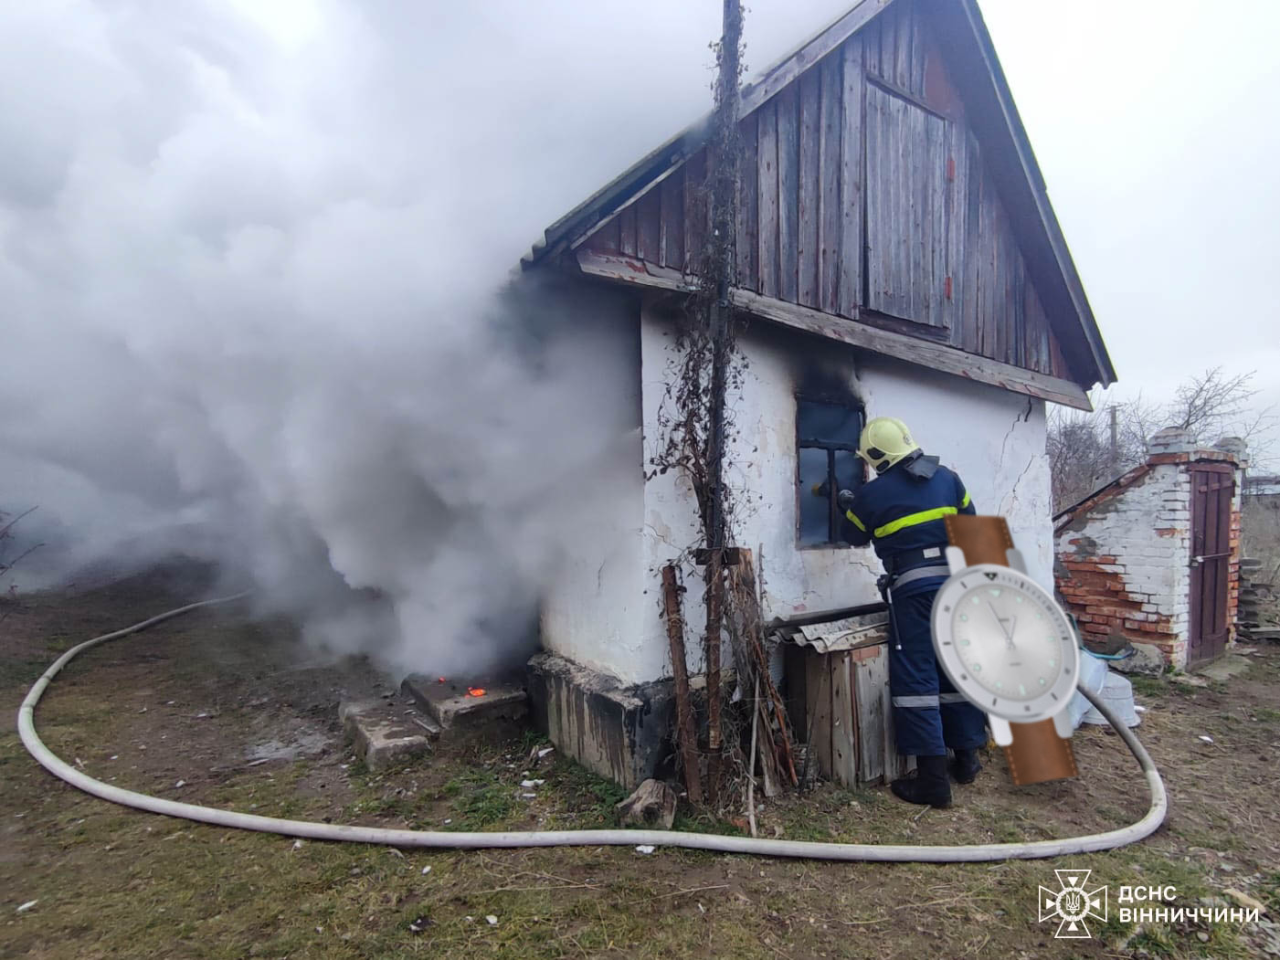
12:57
